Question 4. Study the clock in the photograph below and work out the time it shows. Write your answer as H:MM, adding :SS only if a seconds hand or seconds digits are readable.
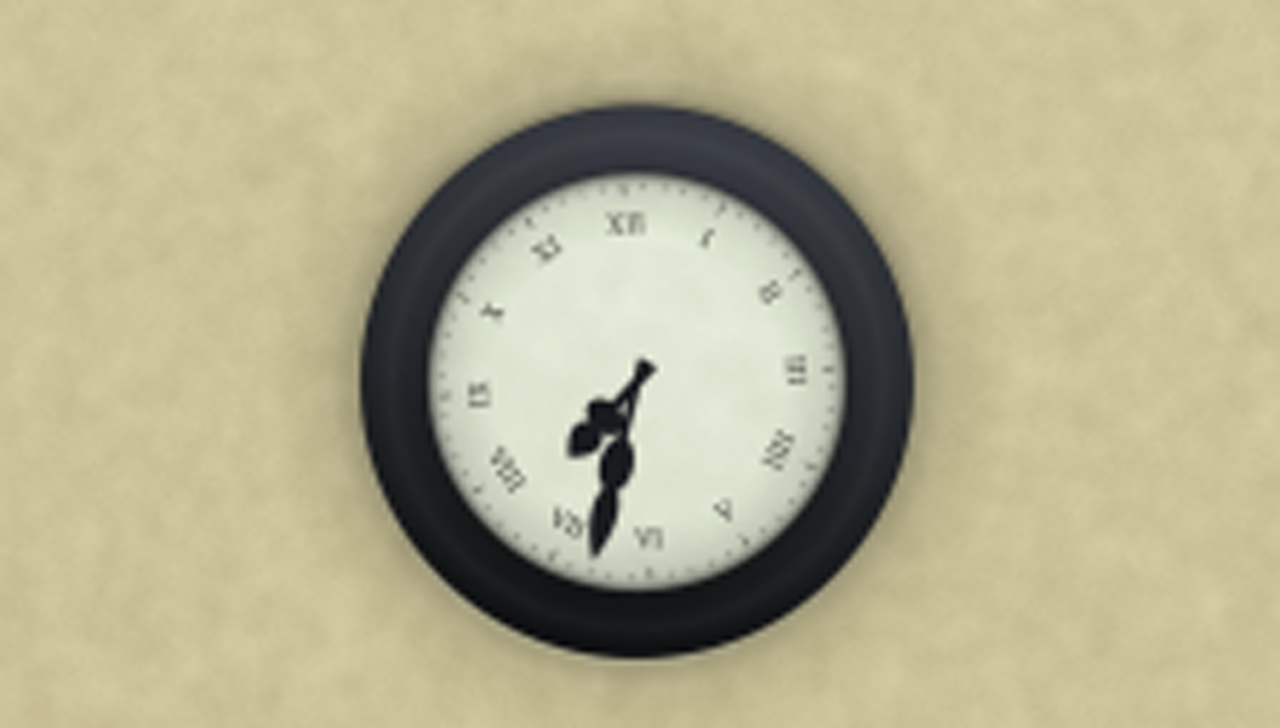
7:33
